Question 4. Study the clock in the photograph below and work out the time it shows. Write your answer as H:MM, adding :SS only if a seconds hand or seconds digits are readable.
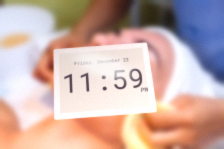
11:59
